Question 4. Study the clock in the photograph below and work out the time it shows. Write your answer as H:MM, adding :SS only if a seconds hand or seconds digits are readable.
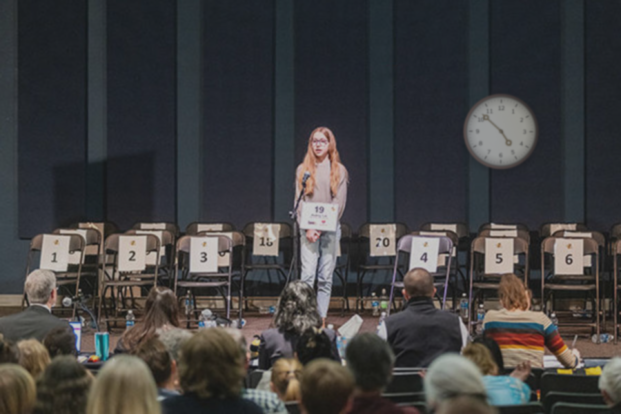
4:52
